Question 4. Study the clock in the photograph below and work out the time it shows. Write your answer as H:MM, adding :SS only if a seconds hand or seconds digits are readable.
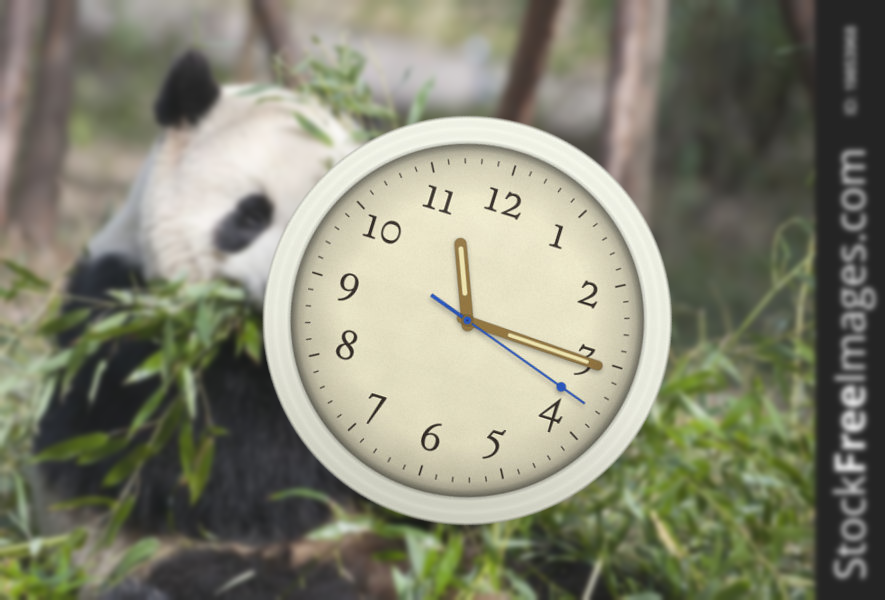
11:15:18
